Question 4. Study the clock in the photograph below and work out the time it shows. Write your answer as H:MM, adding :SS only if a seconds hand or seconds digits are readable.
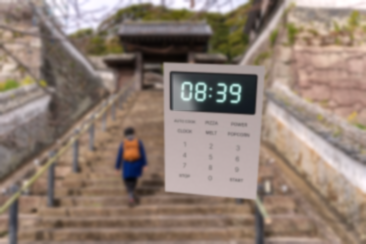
8:39
